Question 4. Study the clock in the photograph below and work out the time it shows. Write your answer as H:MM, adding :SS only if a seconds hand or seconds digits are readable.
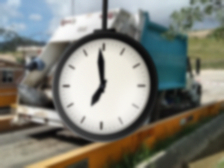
6:59
